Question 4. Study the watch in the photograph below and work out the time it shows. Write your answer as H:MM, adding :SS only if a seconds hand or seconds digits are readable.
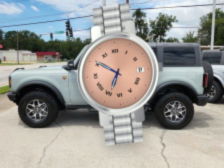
6:51
